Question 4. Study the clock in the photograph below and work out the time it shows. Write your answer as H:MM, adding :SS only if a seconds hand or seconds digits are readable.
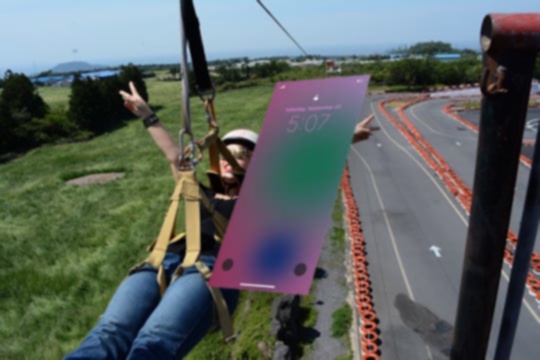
5:07
